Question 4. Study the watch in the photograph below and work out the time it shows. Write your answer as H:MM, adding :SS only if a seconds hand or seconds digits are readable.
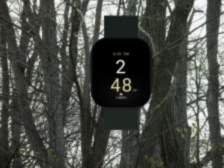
2:48
